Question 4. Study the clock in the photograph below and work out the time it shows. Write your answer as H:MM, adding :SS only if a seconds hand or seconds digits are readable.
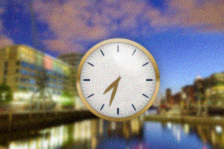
7:33
